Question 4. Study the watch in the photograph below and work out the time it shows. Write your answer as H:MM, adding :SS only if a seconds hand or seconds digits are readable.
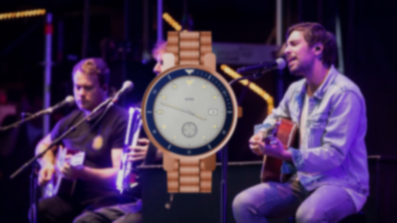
3:48
